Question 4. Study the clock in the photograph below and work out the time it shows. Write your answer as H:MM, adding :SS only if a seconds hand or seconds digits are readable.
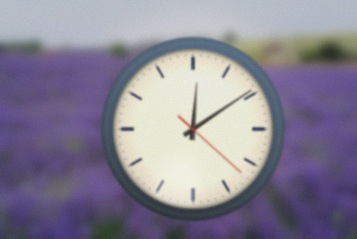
12:09:22
